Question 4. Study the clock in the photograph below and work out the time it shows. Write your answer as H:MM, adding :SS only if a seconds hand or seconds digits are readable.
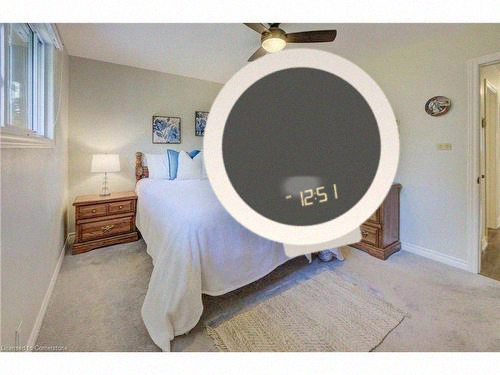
12:51
